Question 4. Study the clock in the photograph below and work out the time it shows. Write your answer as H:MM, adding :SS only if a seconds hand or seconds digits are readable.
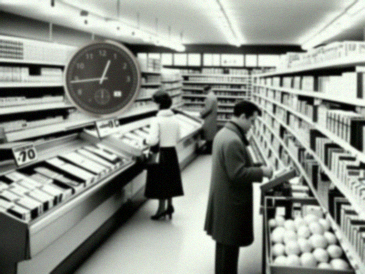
12:44
